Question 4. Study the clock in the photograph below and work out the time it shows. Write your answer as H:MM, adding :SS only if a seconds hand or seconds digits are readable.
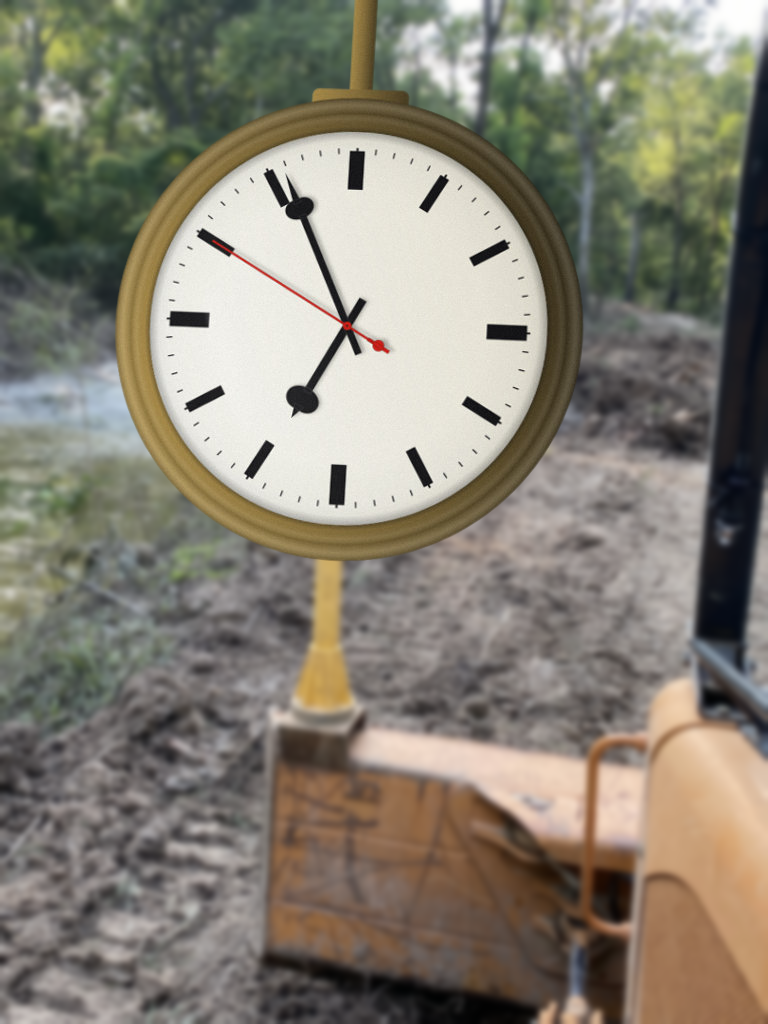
6:55:50
